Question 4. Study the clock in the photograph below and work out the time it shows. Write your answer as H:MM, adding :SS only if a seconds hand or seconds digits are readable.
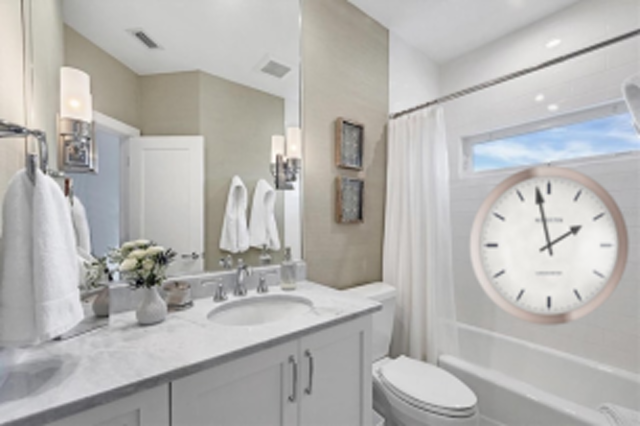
1:58
